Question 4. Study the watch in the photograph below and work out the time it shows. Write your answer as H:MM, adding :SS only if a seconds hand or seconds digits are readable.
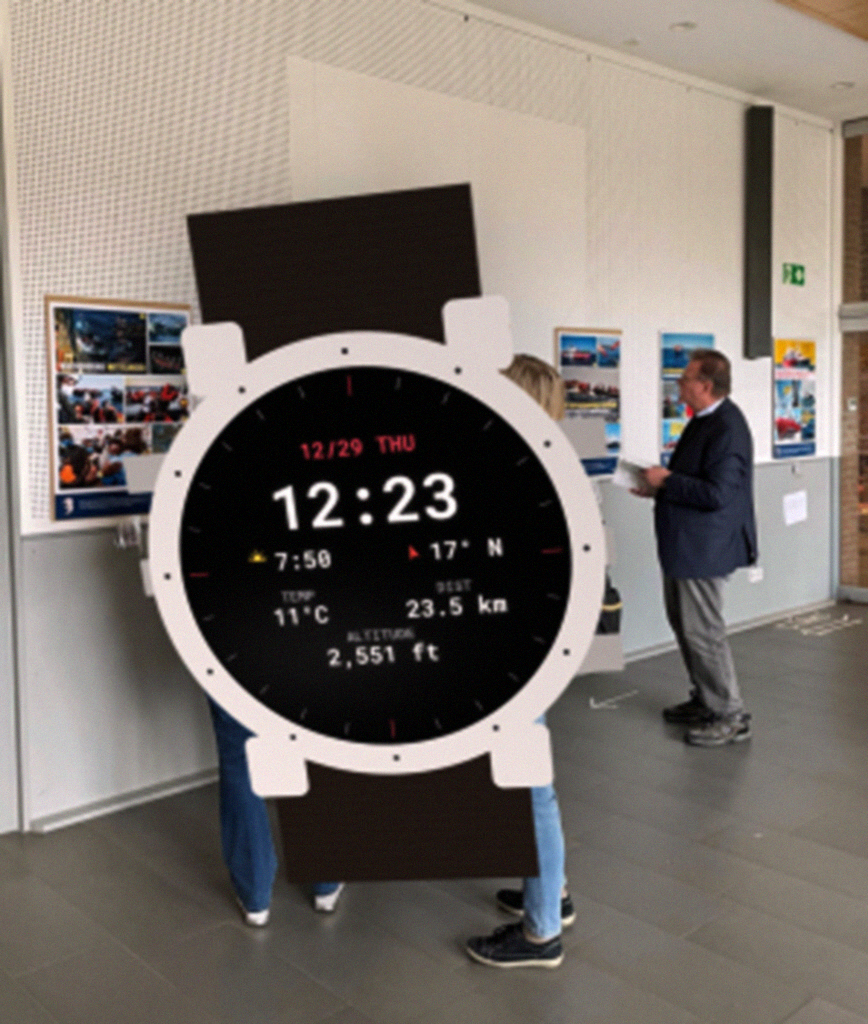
12:23
